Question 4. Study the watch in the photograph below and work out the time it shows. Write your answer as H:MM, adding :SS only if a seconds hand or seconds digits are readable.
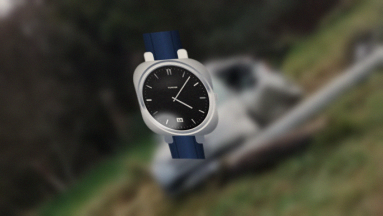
4:07
